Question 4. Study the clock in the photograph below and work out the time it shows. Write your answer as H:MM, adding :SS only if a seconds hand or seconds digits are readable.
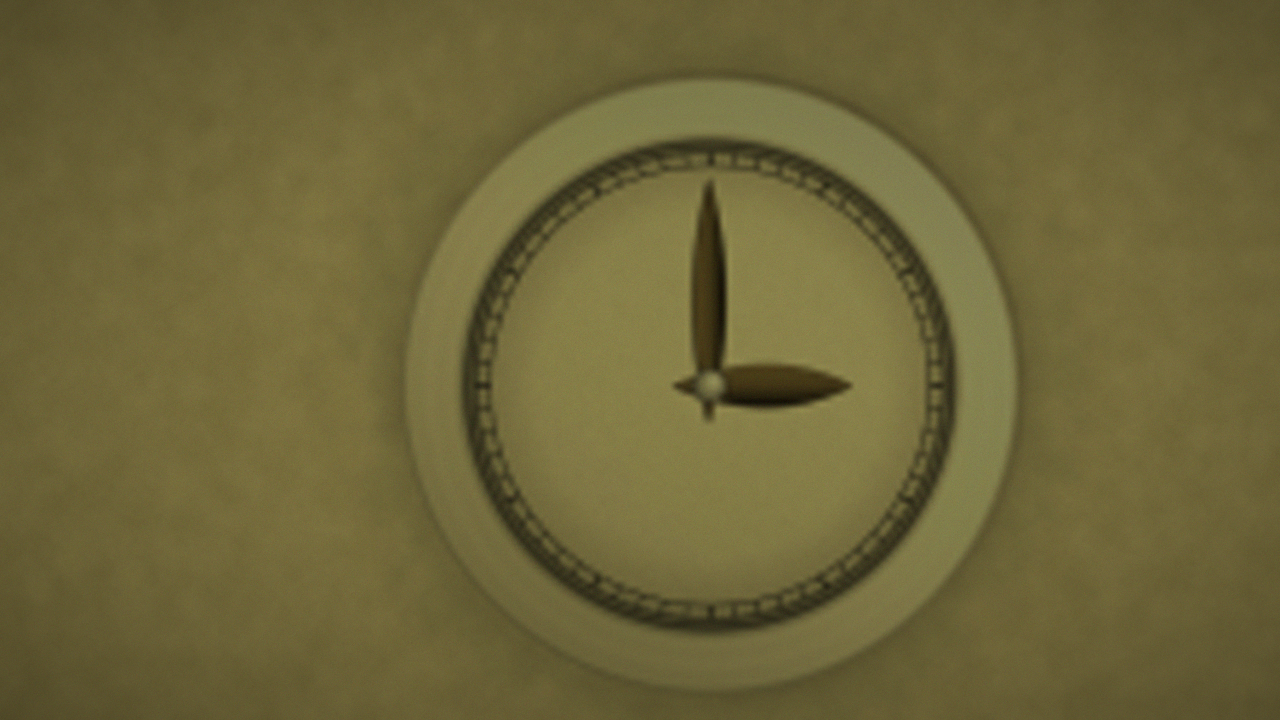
3:00
